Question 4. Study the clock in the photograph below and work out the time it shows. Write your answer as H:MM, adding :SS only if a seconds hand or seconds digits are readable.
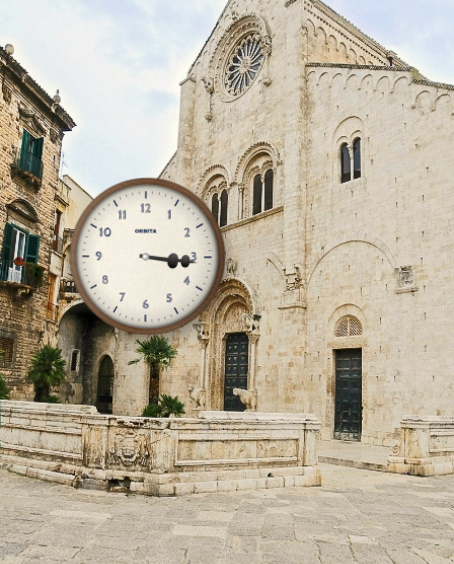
3:16
